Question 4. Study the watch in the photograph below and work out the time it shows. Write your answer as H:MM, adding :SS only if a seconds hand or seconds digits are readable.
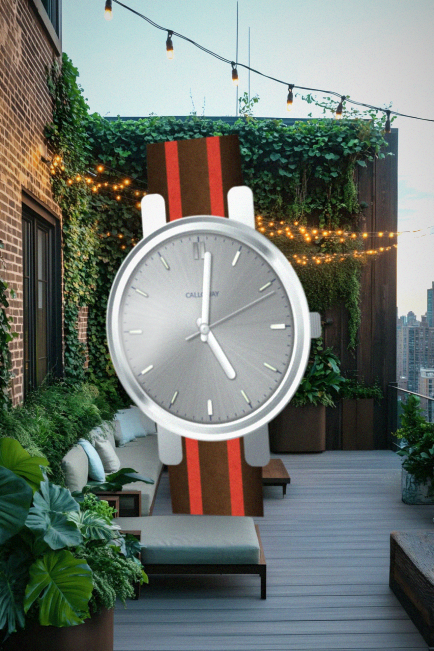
5:01:11
